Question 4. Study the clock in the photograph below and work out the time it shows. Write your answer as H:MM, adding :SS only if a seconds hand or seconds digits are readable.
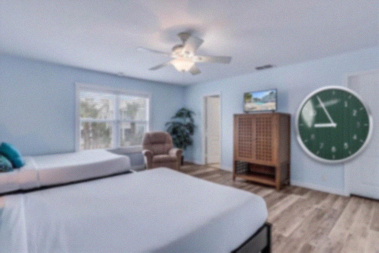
8:55
